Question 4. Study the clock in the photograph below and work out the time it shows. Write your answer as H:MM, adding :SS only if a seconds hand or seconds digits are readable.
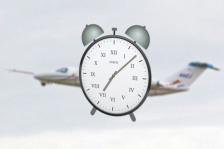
7:08
